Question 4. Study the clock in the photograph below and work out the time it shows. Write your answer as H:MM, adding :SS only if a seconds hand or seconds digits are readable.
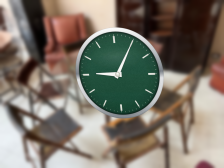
9:05
